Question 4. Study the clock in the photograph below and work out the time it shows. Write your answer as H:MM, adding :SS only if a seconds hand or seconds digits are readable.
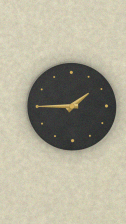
1:45
